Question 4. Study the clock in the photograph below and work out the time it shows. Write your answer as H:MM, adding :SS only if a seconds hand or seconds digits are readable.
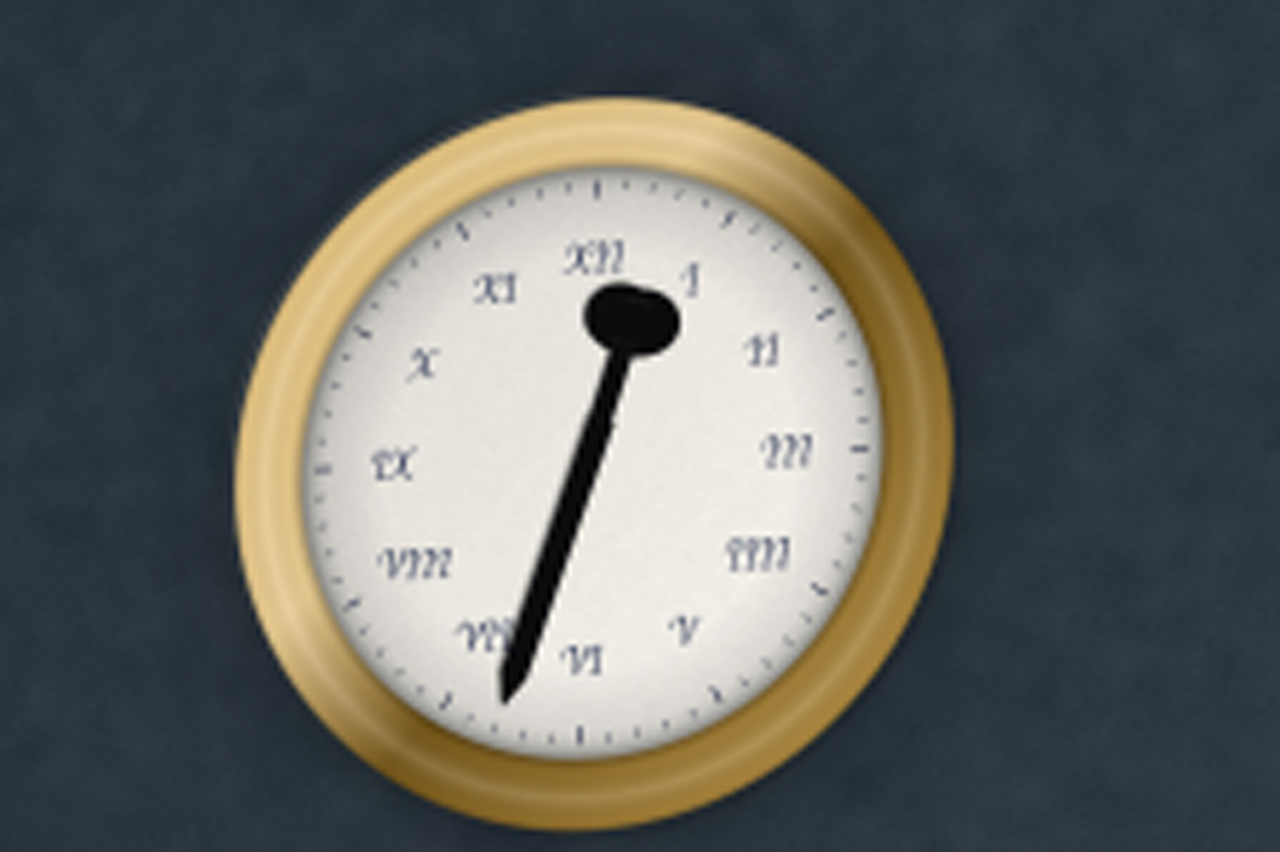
12:33
